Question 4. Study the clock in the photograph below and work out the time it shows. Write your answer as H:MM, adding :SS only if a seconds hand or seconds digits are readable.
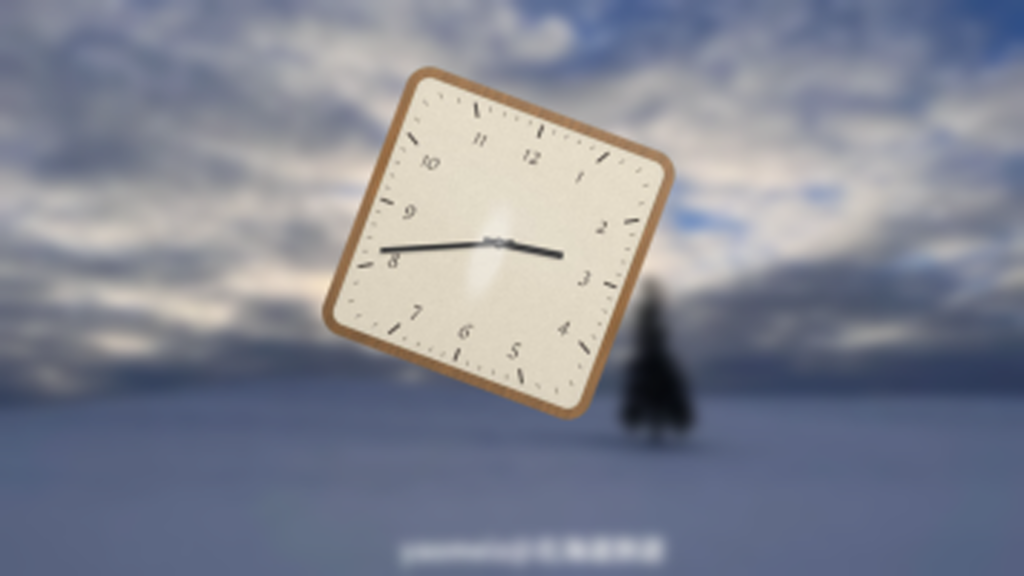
2:41
